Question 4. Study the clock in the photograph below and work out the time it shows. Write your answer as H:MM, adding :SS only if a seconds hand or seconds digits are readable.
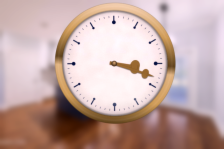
3:18
